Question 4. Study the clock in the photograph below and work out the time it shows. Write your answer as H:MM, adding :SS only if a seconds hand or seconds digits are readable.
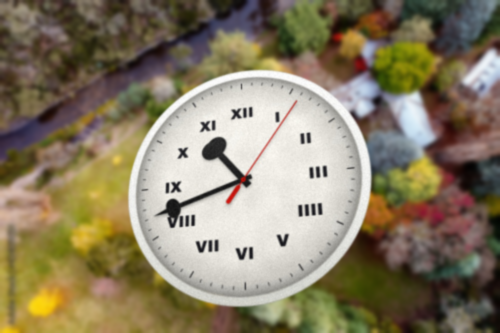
10:42:06
